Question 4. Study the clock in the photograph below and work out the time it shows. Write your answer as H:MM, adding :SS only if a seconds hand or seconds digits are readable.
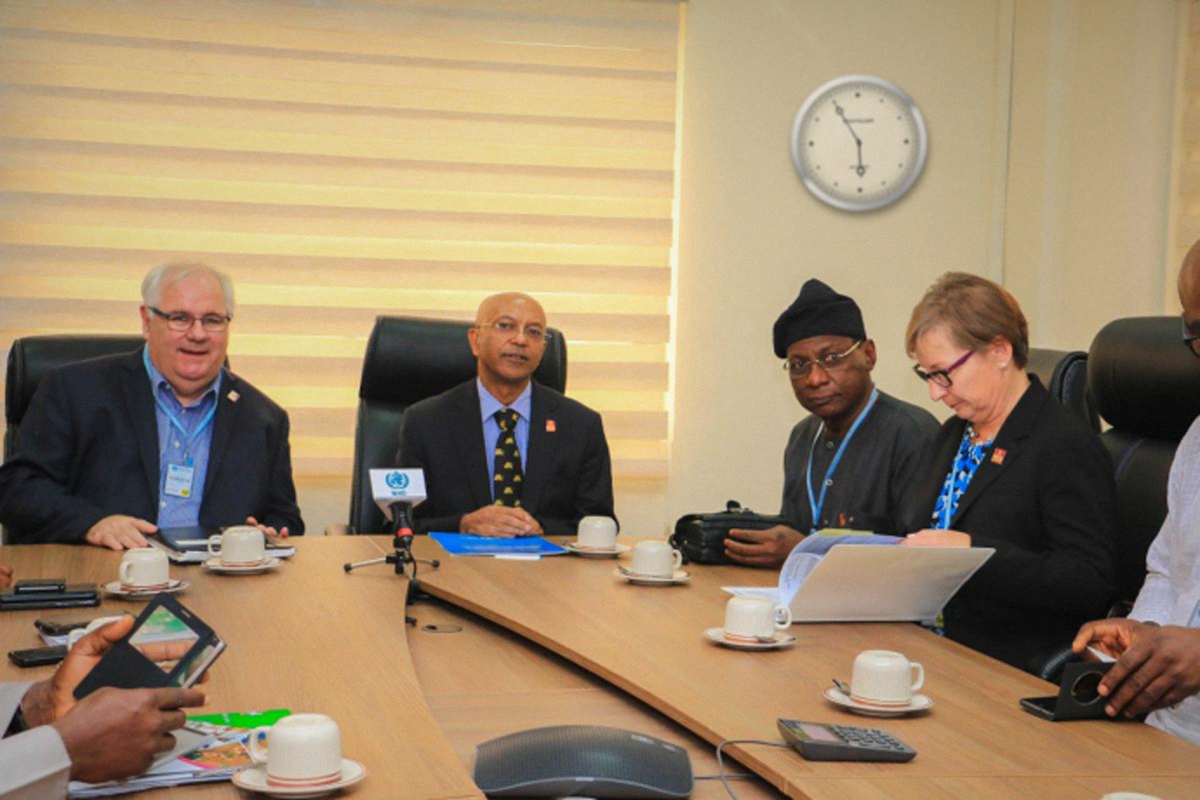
5:55
